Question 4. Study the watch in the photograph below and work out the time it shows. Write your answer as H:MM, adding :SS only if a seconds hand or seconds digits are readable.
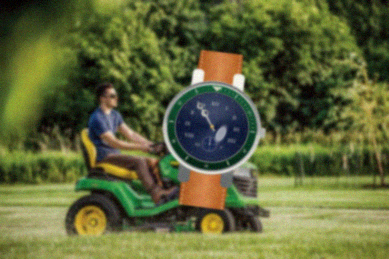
10:54
